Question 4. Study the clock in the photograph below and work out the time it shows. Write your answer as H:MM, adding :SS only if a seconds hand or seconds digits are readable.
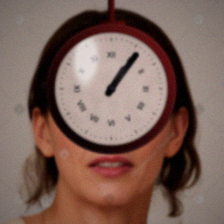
1:06
